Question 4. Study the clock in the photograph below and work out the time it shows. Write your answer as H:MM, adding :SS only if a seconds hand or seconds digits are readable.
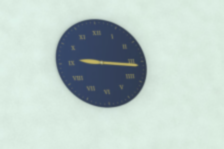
9:16
